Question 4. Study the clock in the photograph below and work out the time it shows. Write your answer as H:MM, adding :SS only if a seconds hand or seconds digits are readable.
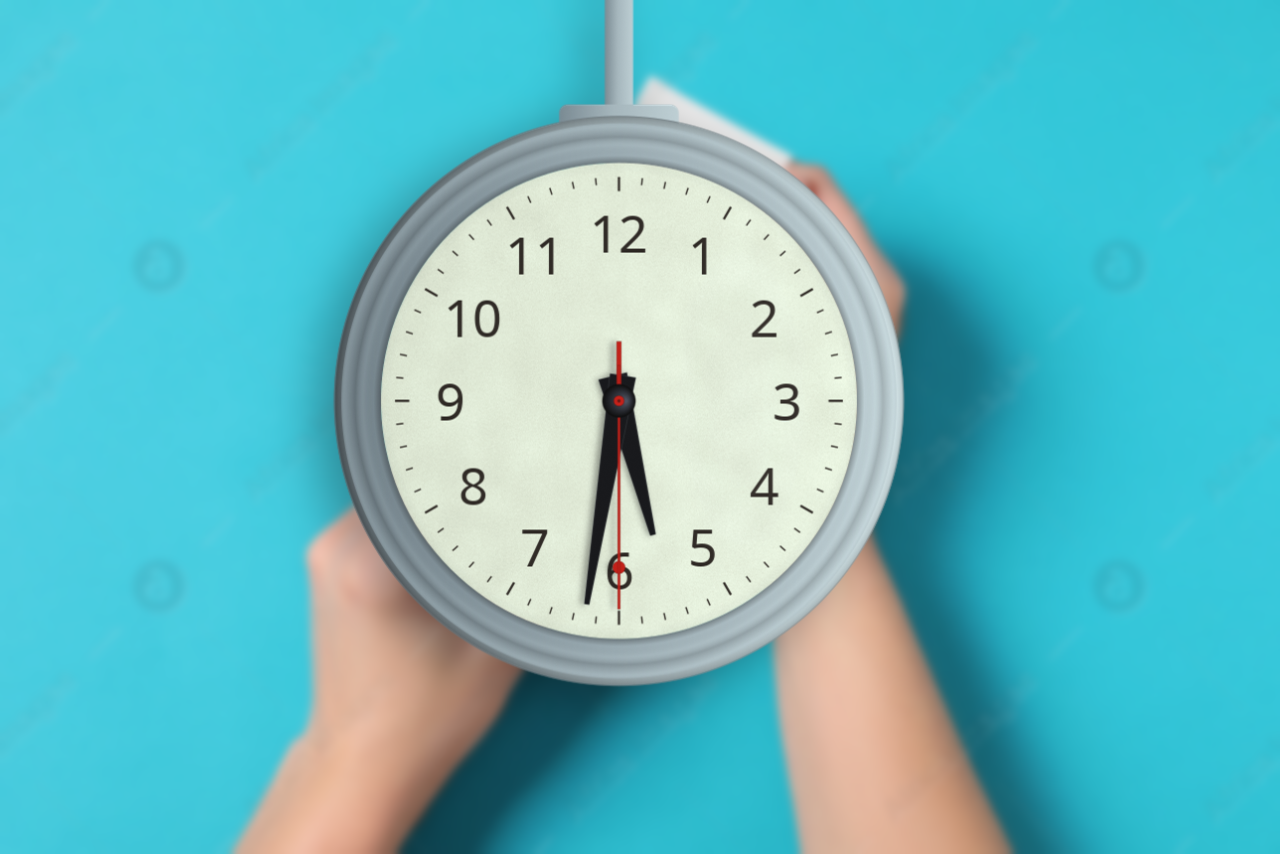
5:31:30
